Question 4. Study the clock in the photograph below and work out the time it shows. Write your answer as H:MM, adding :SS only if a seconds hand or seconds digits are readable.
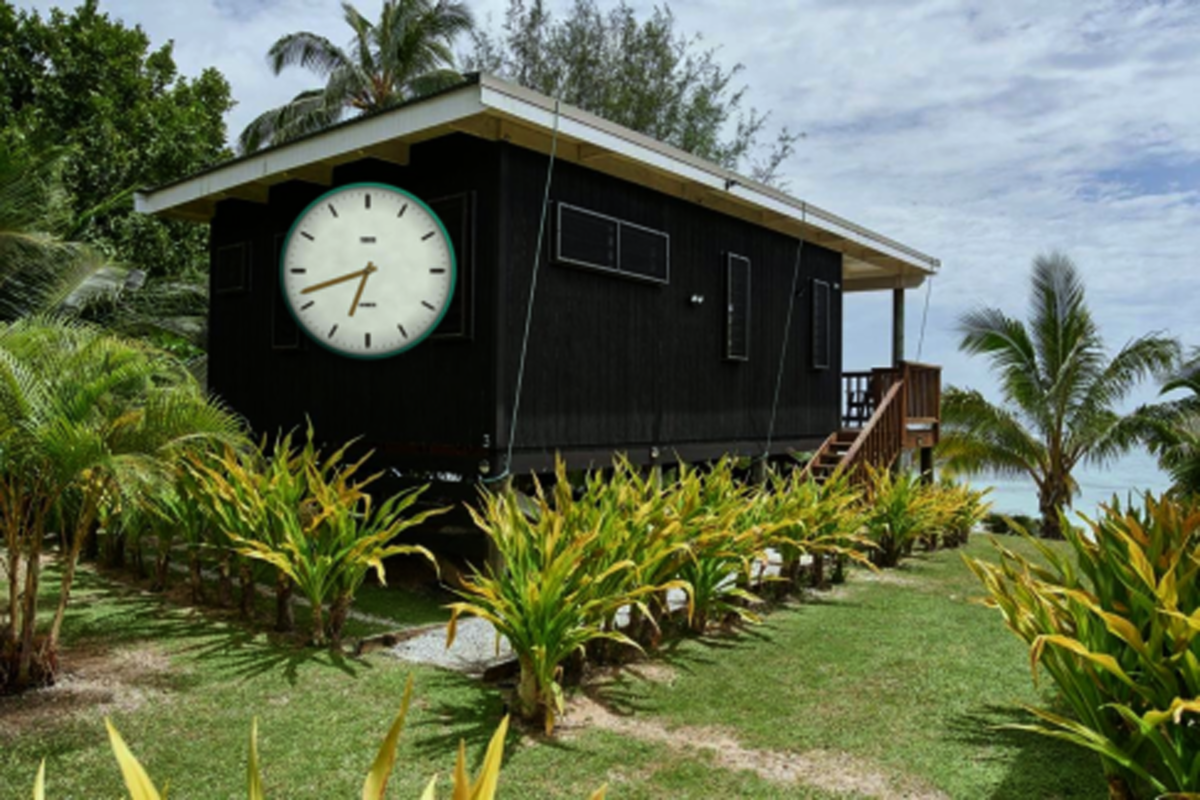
6:42
